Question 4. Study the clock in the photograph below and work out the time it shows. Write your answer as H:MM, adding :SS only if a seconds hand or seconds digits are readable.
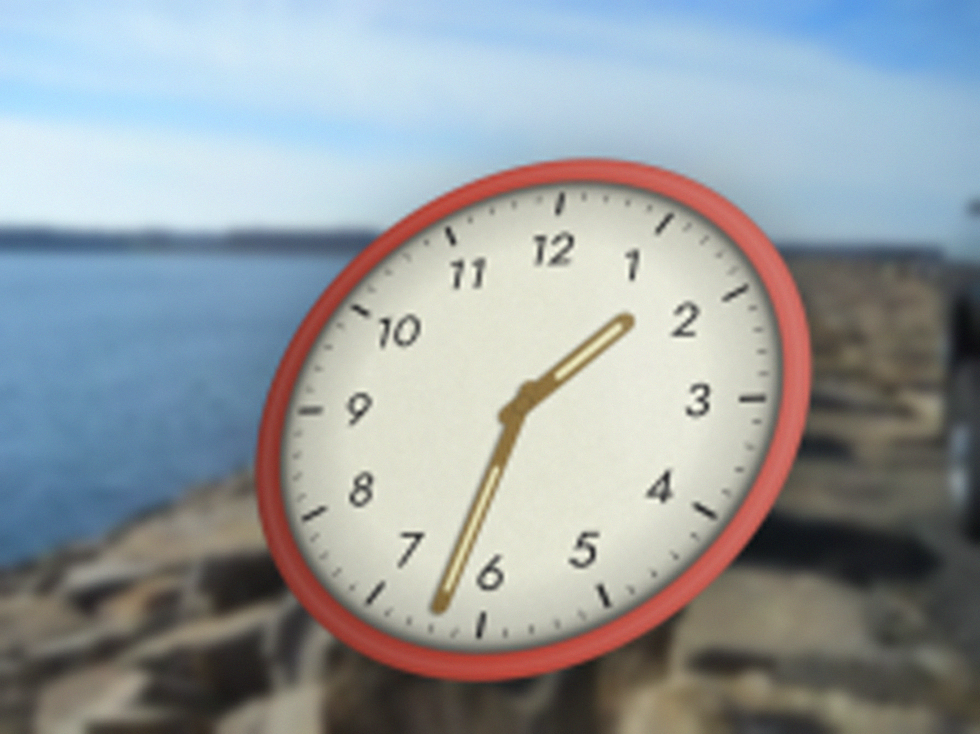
1:32
